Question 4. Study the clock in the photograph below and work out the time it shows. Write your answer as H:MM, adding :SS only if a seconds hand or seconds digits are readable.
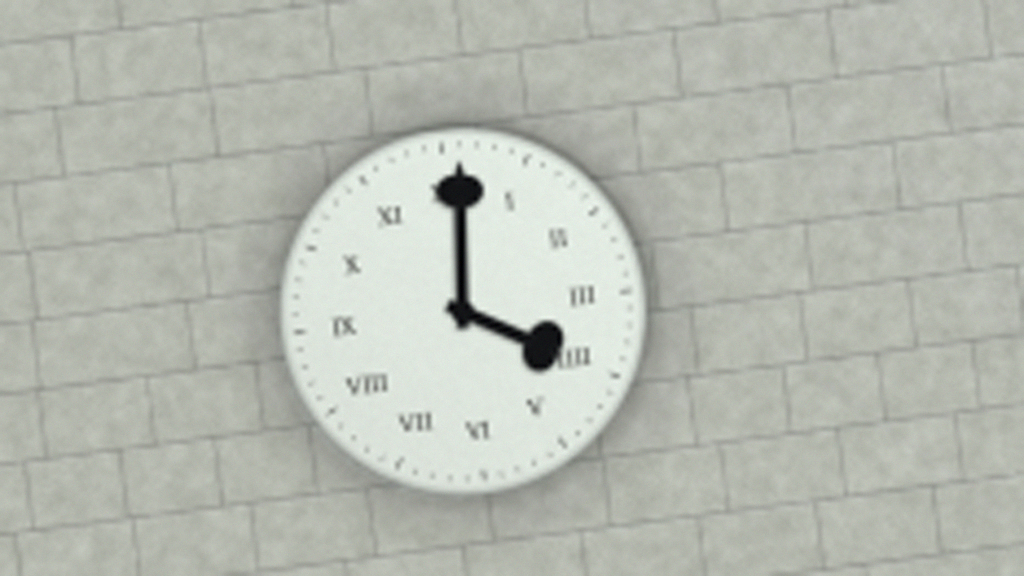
4:01
